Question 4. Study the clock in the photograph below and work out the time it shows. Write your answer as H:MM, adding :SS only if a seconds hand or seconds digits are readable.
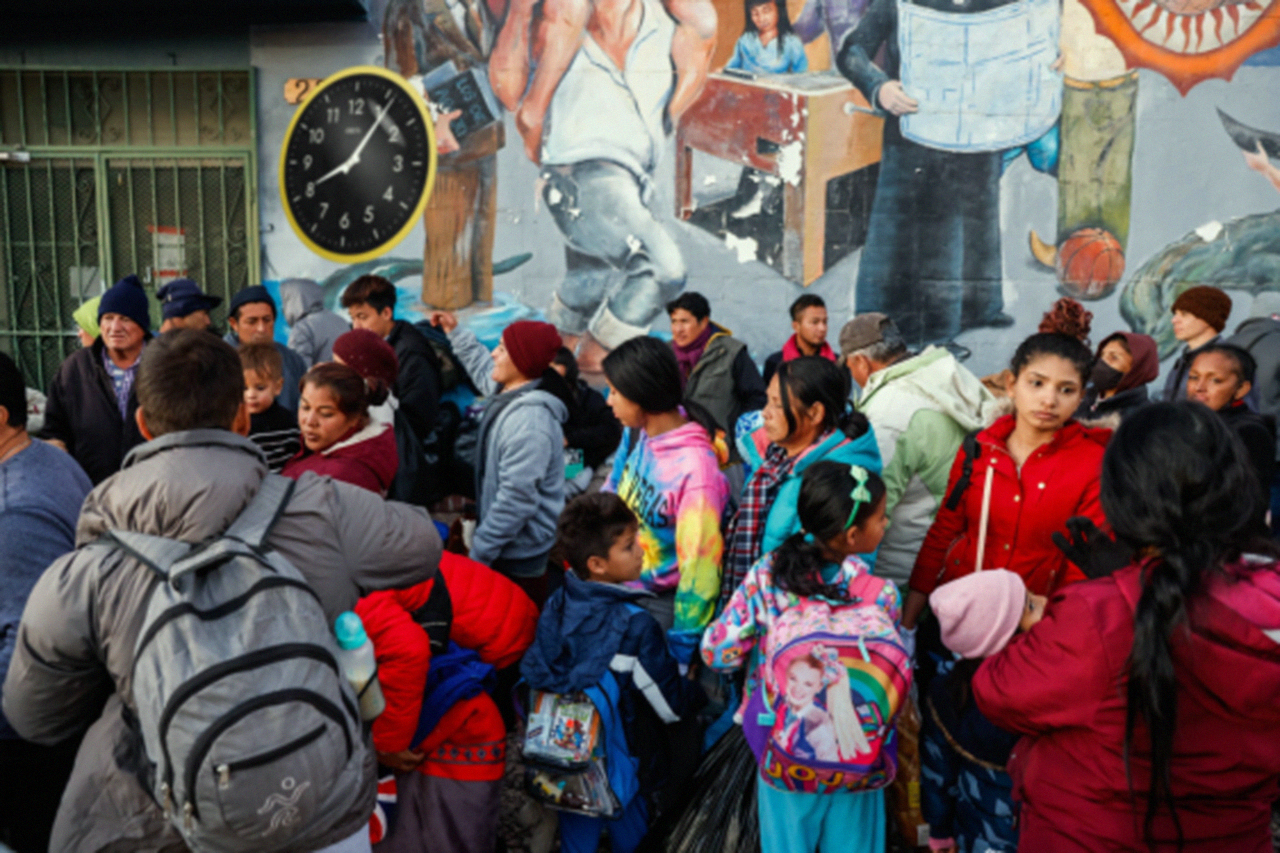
8:06
